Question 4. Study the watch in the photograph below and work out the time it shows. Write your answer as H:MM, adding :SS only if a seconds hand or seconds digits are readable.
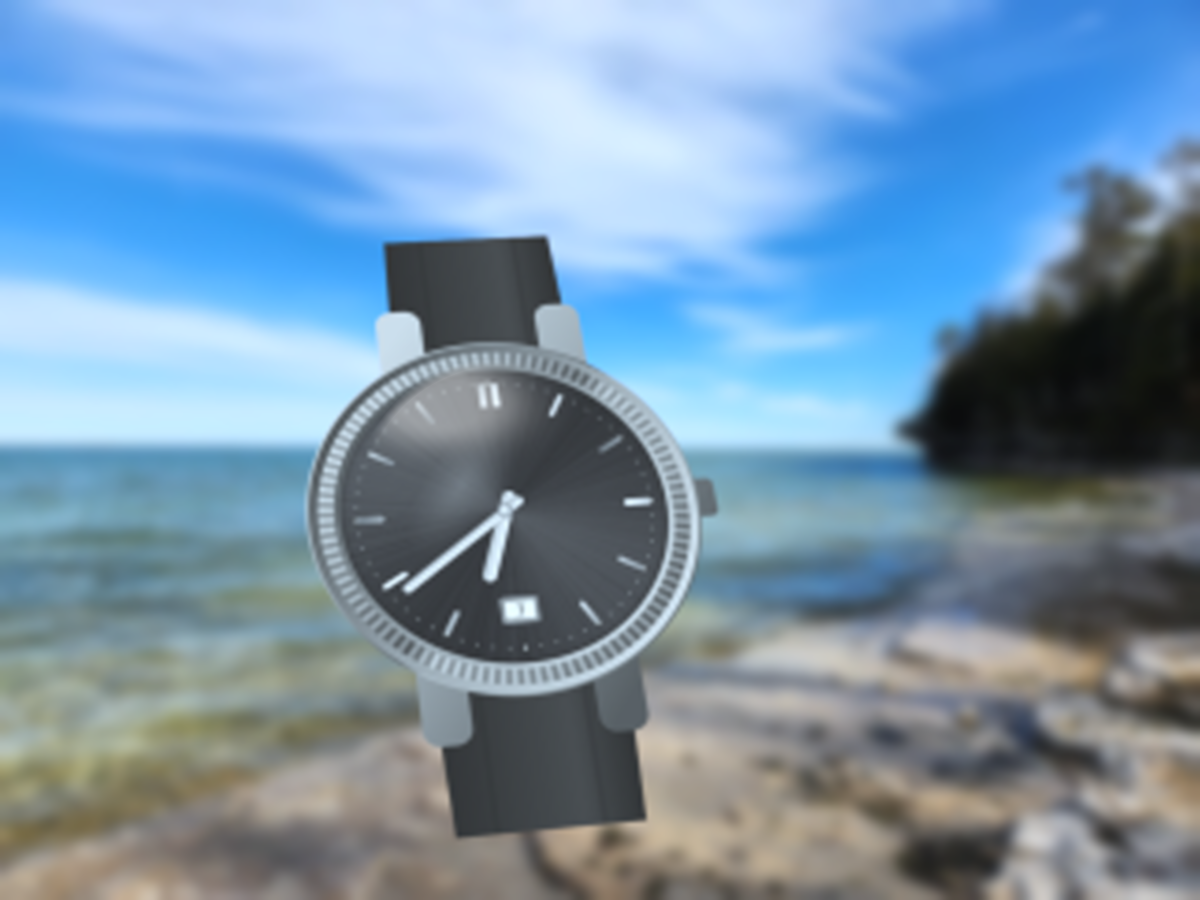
6:39
